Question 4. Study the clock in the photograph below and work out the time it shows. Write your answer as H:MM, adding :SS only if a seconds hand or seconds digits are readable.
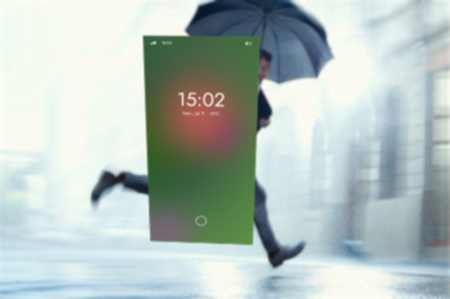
15:02
